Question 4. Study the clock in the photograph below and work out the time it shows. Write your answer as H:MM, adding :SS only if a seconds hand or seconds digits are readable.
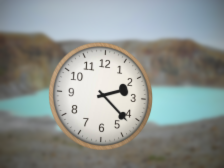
2:22
